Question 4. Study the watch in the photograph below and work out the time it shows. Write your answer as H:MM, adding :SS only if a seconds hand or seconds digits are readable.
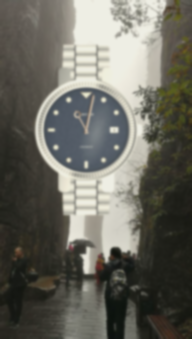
11:02
